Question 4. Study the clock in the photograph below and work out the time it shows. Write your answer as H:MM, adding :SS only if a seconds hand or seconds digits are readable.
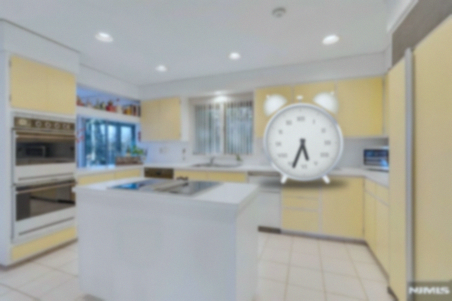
5:34
